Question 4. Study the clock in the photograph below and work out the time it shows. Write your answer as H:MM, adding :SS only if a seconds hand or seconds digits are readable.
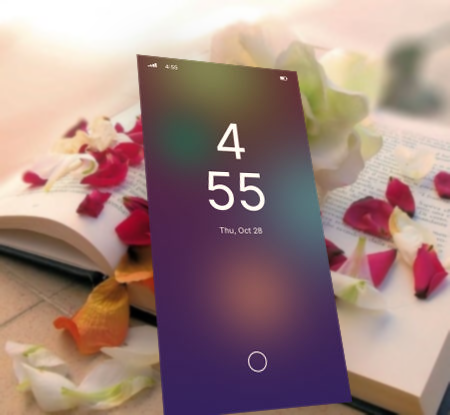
4:55
